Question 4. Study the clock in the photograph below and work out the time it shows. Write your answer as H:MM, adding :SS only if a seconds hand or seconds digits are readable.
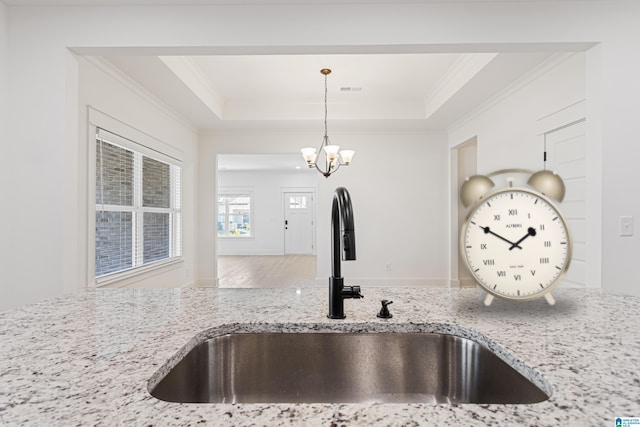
1:50
